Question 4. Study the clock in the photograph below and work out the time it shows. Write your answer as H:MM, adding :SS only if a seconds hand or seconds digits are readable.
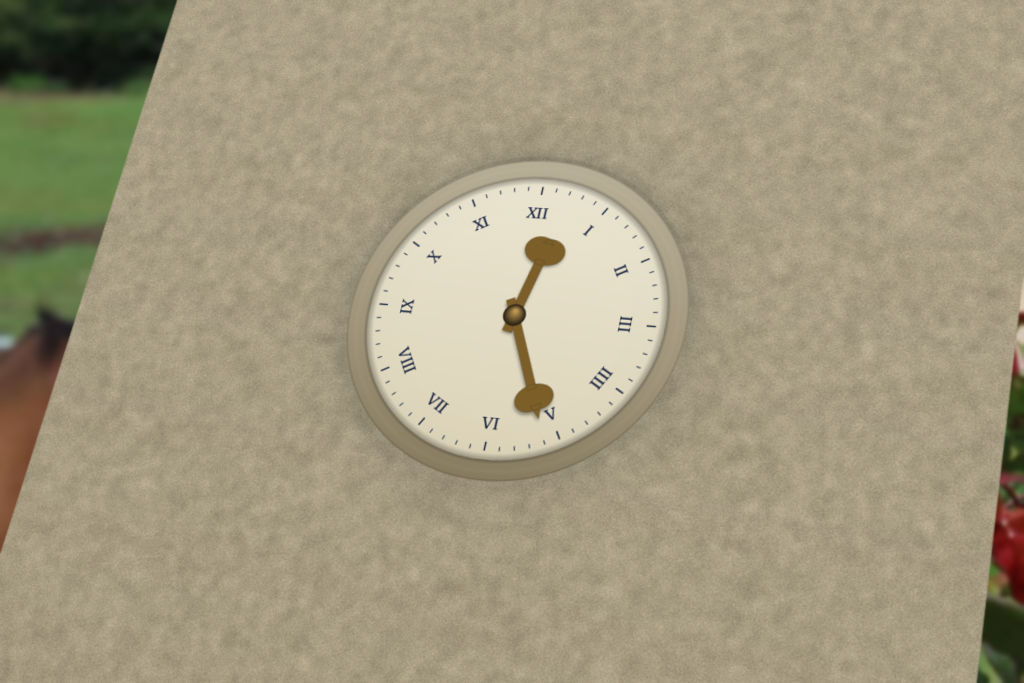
12:26
